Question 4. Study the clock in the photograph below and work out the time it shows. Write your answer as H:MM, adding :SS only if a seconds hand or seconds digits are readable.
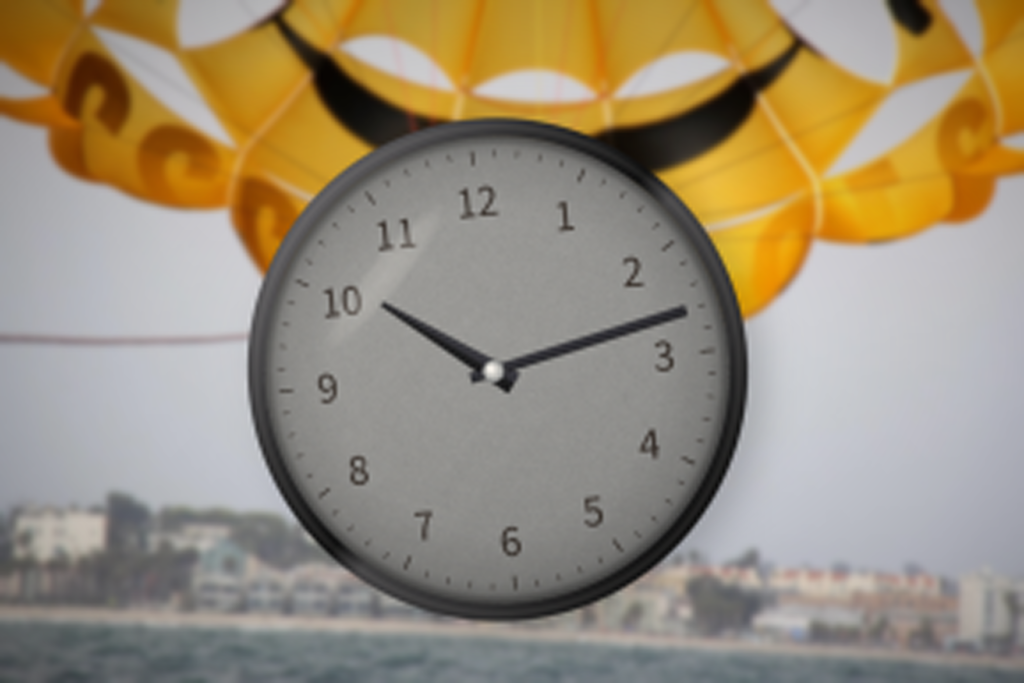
10:13
